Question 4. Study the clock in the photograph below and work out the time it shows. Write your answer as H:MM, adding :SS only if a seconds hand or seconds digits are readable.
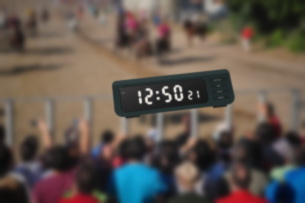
12:50:21
